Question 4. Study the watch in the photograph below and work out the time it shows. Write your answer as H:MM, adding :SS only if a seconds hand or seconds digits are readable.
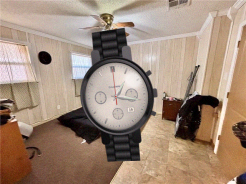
1:17
